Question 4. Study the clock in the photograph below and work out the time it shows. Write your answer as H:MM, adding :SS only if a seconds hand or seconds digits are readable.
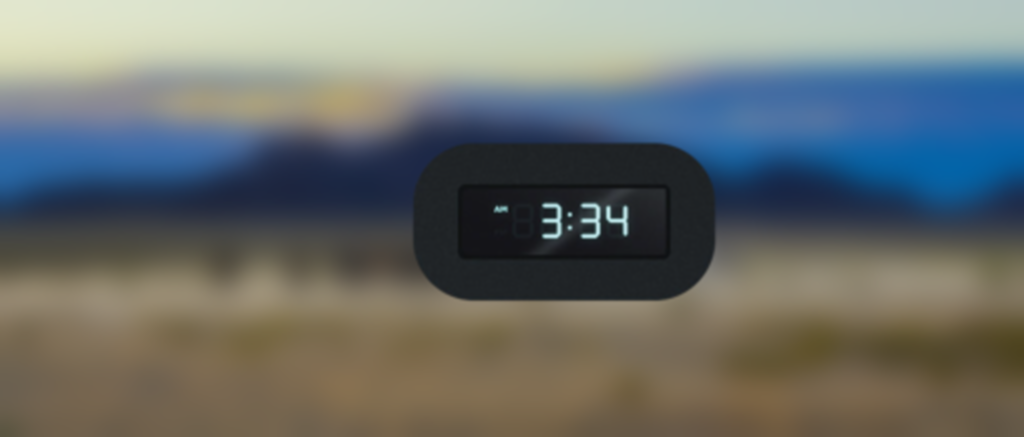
3:34
